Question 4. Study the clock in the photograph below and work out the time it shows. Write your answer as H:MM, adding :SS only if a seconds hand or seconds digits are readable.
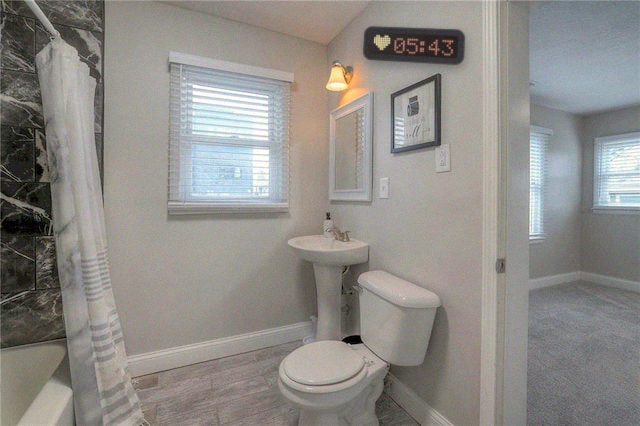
5:43
